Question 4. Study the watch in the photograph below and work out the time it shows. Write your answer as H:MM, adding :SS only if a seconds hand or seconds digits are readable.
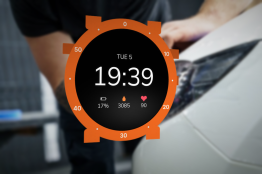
19:39
